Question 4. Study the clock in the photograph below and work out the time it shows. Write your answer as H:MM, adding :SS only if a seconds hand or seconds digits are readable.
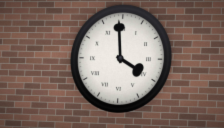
3:59
